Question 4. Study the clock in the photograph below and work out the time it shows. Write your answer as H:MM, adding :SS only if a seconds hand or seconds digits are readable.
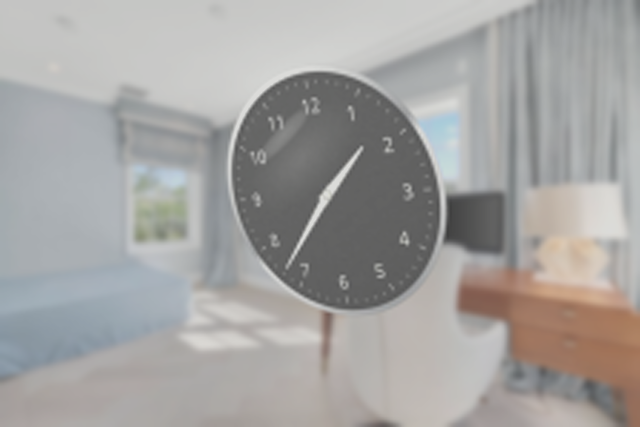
1:37
